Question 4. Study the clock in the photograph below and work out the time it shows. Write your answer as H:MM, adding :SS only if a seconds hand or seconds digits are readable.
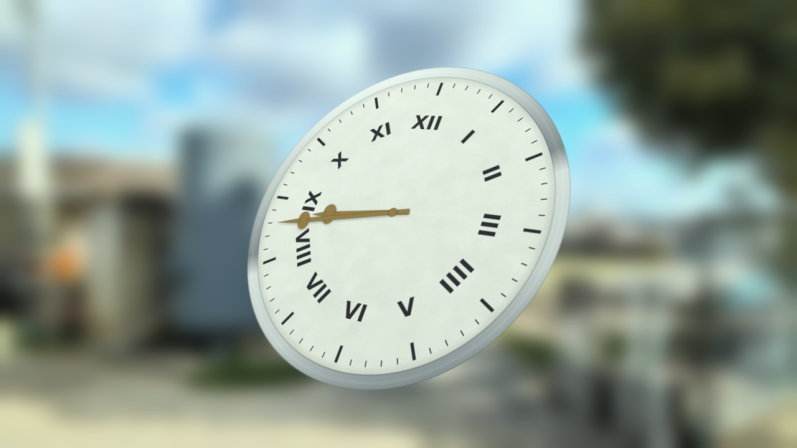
8:43
